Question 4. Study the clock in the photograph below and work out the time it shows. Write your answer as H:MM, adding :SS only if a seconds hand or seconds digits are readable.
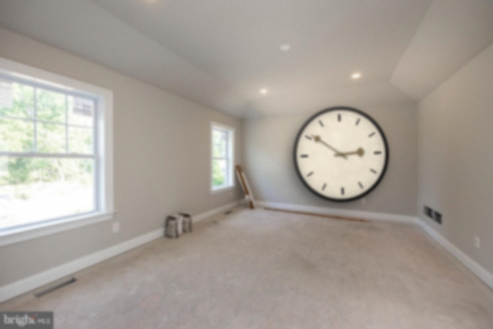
2:51
